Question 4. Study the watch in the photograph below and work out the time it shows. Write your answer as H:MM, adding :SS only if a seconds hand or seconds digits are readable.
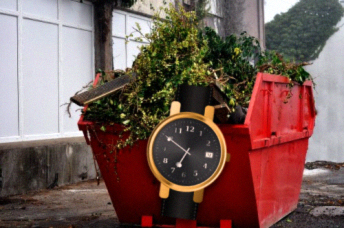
6:50
